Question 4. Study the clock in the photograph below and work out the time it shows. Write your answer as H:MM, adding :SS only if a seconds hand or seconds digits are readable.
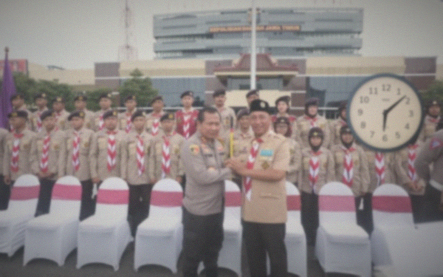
6:08
